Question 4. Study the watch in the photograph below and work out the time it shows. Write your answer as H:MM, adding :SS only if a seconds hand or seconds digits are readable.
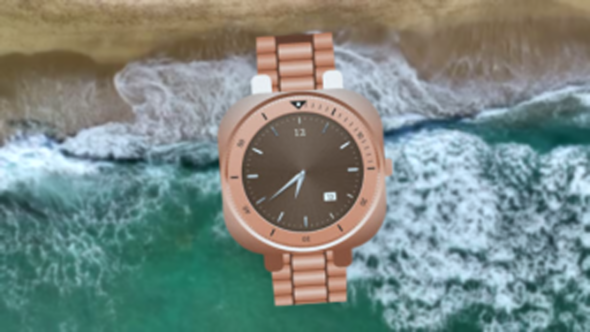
6:39
